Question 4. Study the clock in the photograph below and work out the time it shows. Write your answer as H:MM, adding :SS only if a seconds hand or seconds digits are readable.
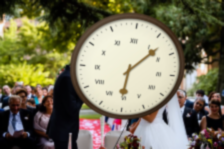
6:07
